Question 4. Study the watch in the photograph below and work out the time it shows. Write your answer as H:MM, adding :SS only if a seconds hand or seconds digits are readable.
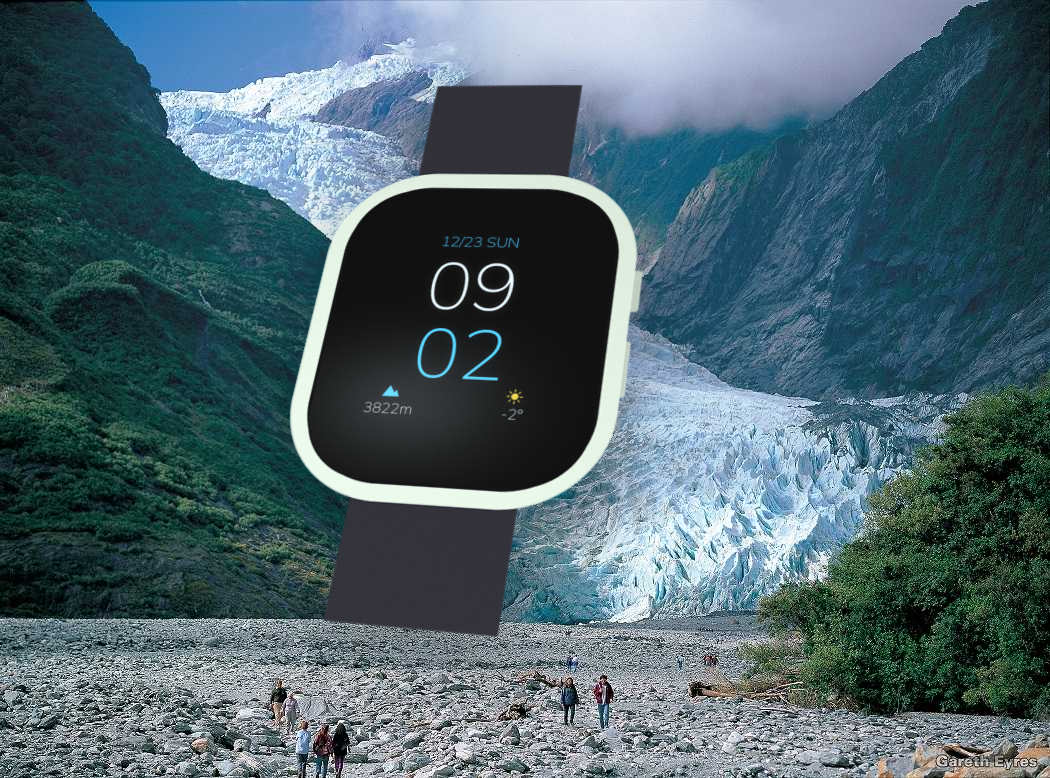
9:02
